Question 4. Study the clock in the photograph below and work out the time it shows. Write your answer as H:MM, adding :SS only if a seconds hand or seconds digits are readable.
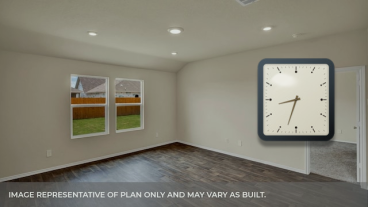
8:33
